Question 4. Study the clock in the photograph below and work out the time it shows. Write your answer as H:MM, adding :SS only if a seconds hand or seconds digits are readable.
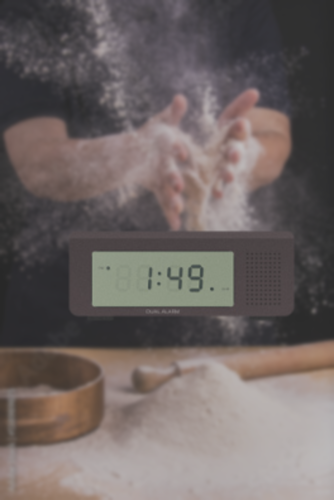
1:49
